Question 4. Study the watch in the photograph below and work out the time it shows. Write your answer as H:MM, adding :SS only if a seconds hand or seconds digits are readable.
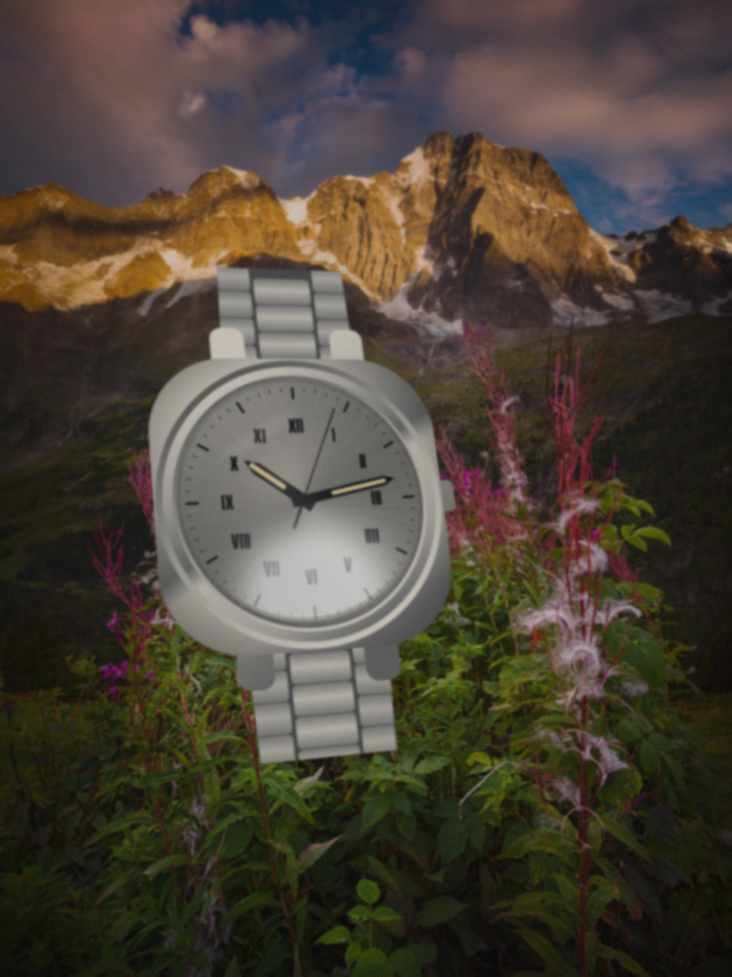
10:13:04
